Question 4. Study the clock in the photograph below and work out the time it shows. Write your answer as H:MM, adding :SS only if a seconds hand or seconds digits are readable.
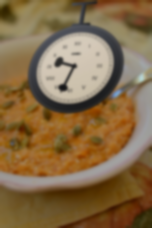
9:33
